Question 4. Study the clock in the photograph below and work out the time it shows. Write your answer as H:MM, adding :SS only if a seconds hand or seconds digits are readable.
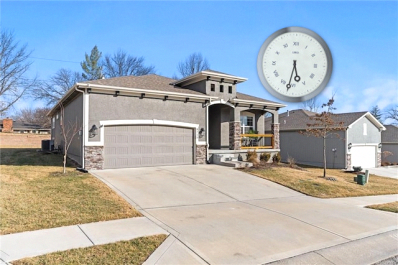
5:32
